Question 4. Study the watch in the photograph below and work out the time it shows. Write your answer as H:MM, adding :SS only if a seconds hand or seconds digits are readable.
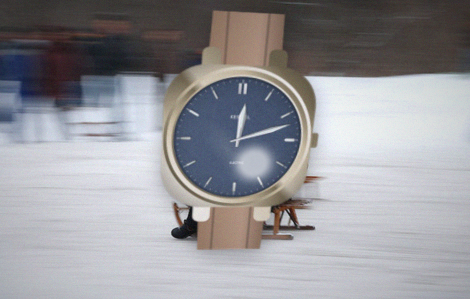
12:12
